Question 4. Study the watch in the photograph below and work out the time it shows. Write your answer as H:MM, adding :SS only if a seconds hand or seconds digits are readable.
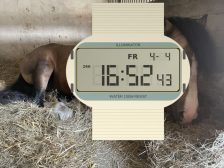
16:52:43
